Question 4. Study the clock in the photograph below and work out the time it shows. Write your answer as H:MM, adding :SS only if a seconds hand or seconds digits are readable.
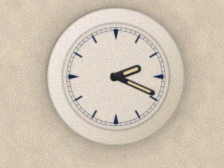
2:19
